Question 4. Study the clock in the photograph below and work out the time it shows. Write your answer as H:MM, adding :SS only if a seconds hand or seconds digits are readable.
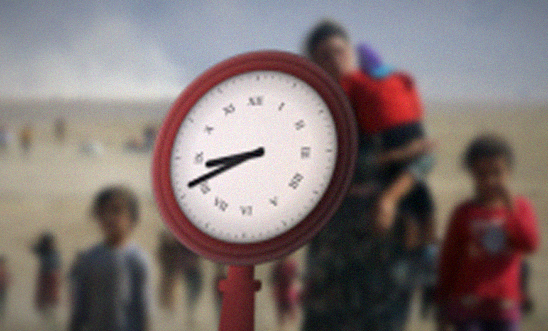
8:41
